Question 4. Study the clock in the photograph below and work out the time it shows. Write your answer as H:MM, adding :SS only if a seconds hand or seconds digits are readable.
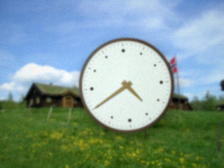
4:40
